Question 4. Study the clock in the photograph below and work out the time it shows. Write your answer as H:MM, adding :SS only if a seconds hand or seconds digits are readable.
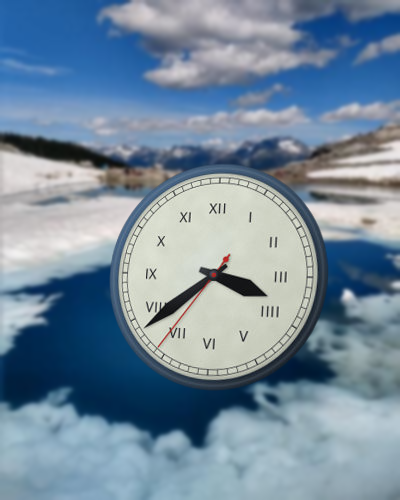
3:38:36
